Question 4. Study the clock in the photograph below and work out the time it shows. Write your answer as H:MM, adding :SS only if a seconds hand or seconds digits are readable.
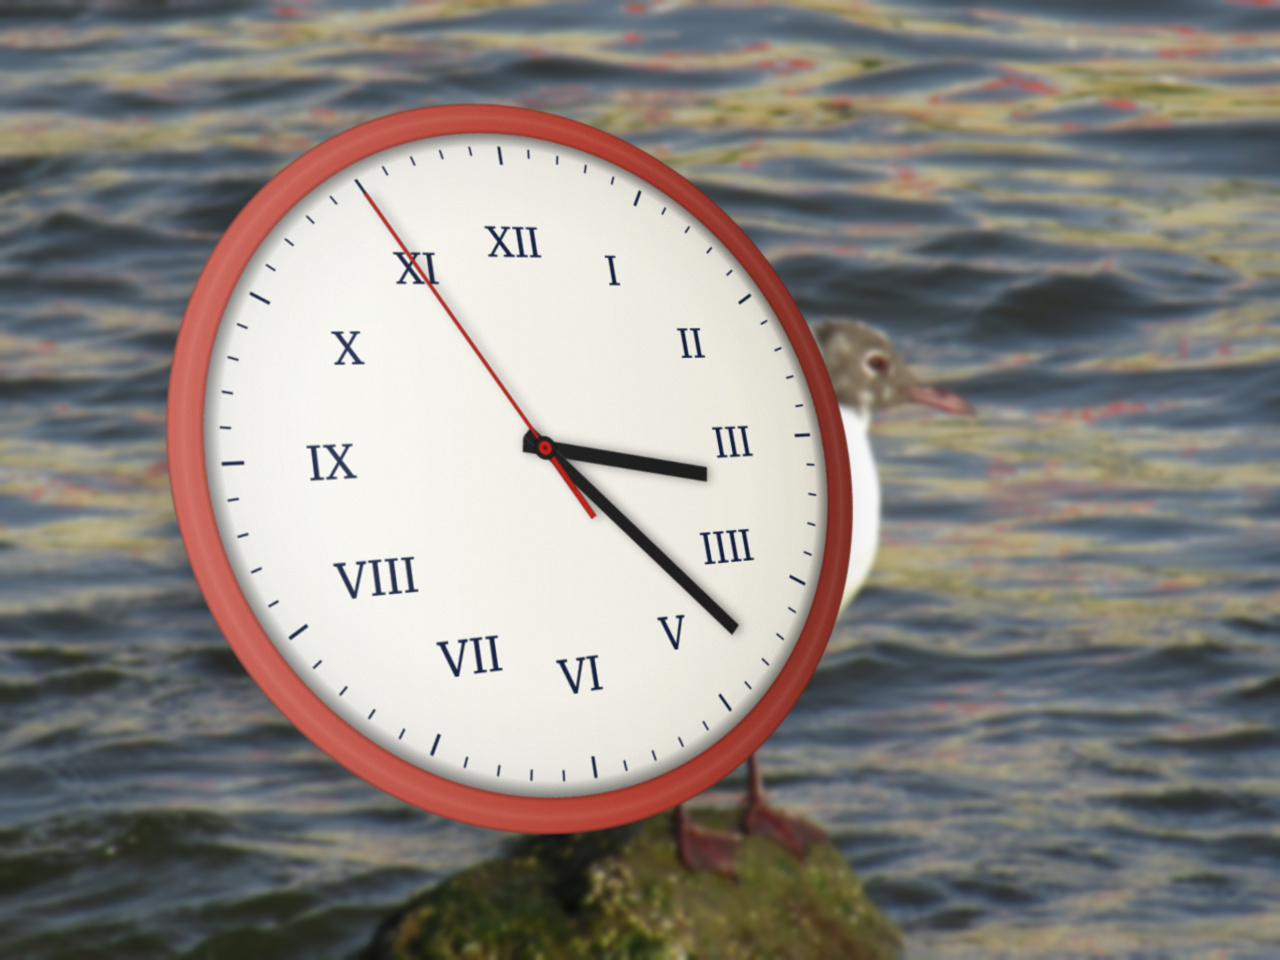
3:22:55
